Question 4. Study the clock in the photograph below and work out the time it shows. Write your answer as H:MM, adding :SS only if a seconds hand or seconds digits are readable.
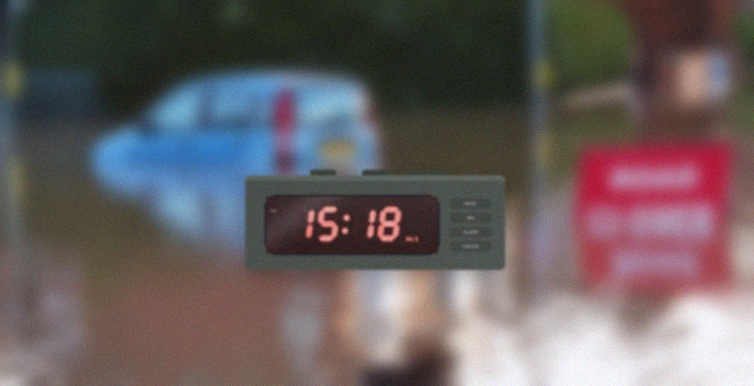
15:18
